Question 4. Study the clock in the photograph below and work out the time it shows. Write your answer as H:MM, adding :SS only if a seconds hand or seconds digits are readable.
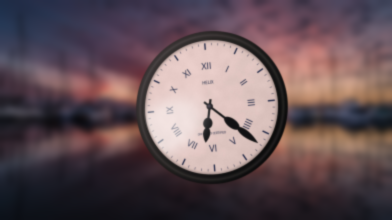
6:22
